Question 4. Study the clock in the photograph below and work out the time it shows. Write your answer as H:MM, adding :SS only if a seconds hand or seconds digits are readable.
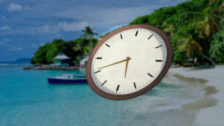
5:41
